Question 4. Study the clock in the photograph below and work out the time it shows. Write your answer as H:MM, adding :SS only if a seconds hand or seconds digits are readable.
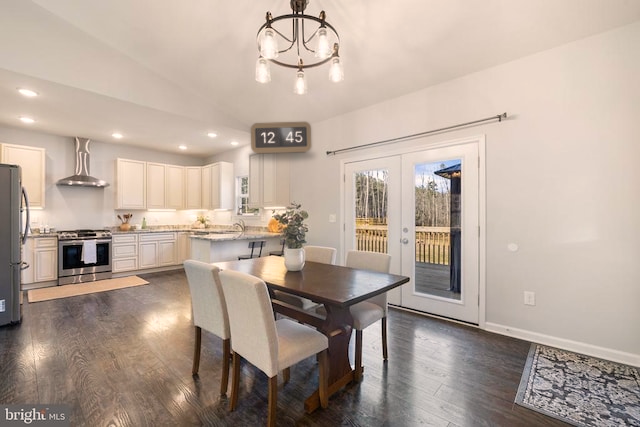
12:45
